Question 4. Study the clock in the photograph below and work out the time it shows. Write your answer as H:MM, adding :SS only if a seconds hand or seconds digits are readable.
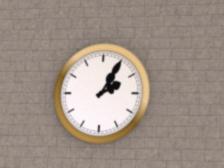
2:05
